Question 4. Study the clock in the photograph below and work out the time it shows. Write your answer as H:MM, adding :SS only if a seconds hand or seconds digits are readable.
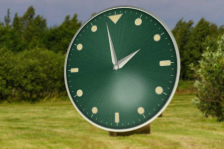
1:58
